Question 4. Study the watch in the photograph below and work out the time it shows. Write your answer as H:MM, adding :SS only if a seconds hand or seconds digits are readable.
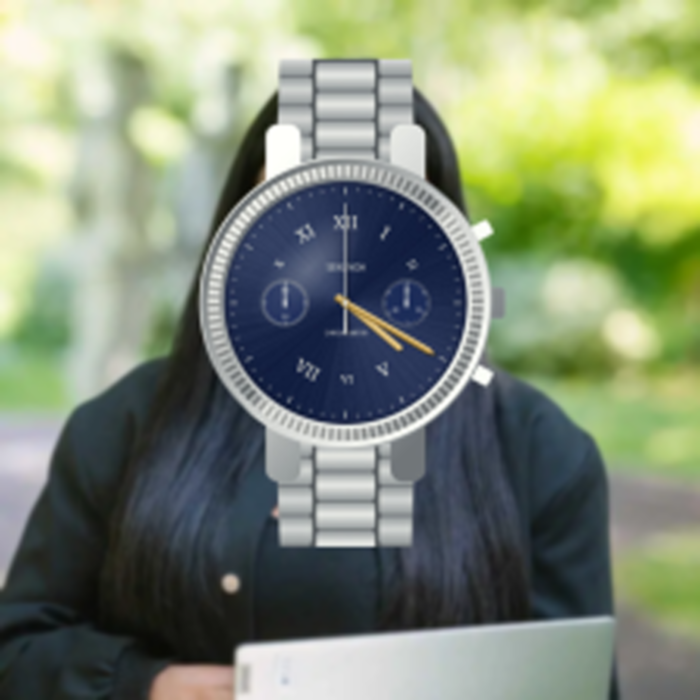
4:20
